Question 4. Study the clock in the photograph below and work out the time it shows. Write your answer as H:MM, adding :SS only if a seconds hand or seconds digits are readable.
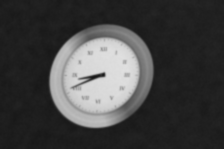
8:41
